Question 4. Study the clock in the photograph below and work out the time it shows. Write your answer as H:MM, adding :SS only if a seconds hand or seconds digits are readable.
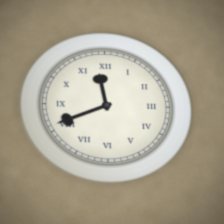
11:41
